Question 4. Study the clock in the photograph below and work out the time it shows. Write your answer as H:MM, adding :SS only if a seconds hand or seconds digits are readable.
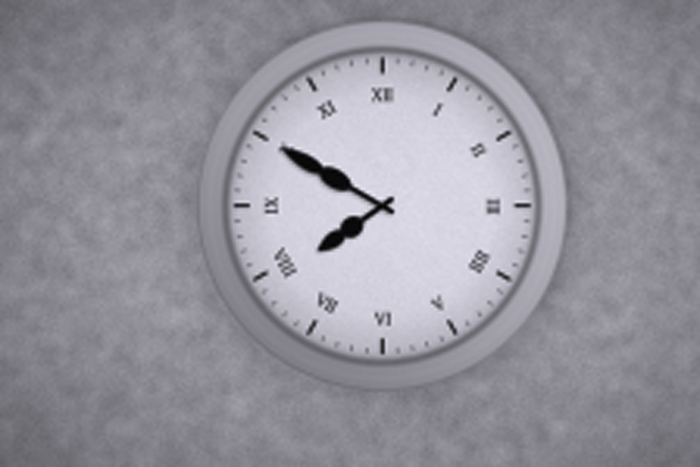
7:50
